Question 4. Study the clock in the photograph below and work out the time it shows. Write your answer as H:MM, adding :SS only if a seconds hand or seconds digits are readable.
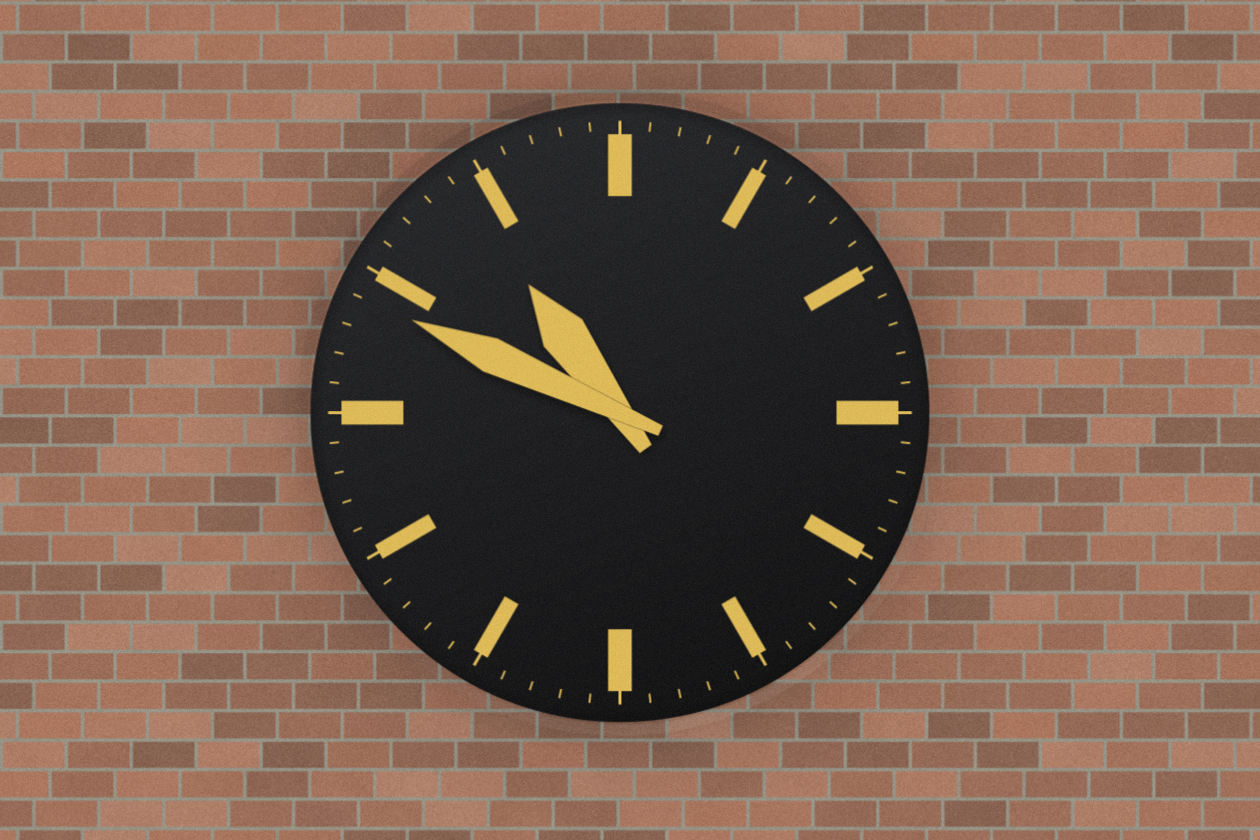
10:49
